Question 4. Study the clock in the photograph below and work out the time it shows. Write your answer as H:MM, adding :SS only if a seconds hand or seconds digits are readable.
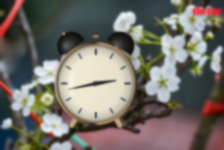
2:43
